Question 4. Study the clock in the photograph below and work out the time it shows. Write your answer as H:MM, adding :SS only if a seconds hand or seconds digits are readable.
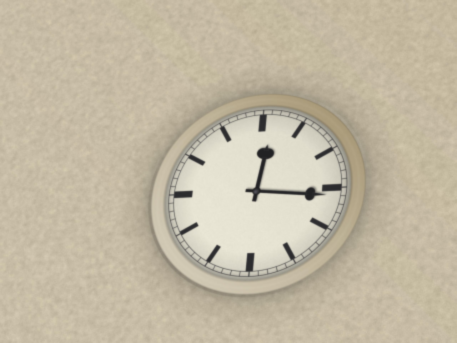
12:16
